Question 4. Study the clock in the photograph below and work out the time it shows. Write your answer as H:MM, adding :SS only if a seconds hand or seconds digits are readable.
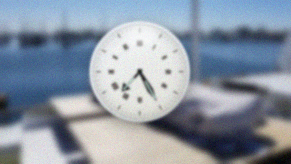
7:25
